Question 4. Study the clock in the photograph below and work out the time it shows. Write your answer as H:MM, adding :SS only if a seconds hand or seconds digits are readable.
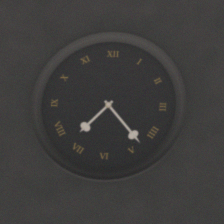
7:23
